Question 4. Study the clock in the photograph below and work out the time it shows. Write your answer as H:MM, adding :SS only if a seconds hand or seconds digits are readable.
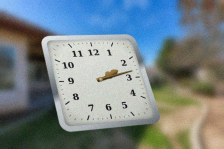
2:13
